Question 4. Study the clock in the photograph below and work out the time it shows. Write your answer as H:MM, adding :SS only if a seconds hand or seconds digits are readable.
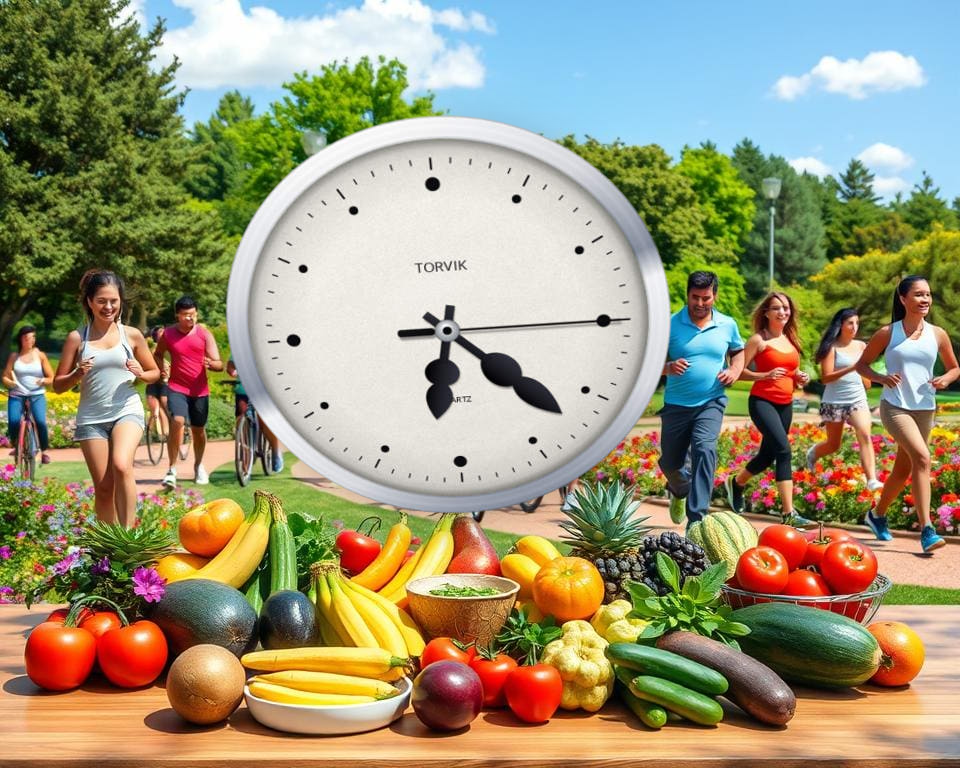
6:22:15
